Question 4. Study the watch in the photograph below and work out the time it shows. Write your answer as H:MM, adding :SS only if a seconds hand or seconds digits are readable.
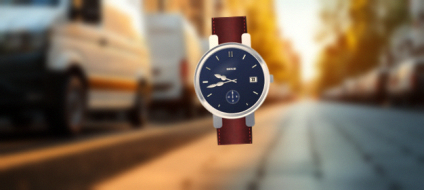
9:43
